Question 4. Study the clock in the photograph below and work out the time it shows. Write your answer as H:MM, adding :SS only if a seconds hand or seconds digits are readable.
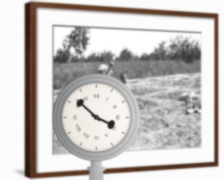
3:52
